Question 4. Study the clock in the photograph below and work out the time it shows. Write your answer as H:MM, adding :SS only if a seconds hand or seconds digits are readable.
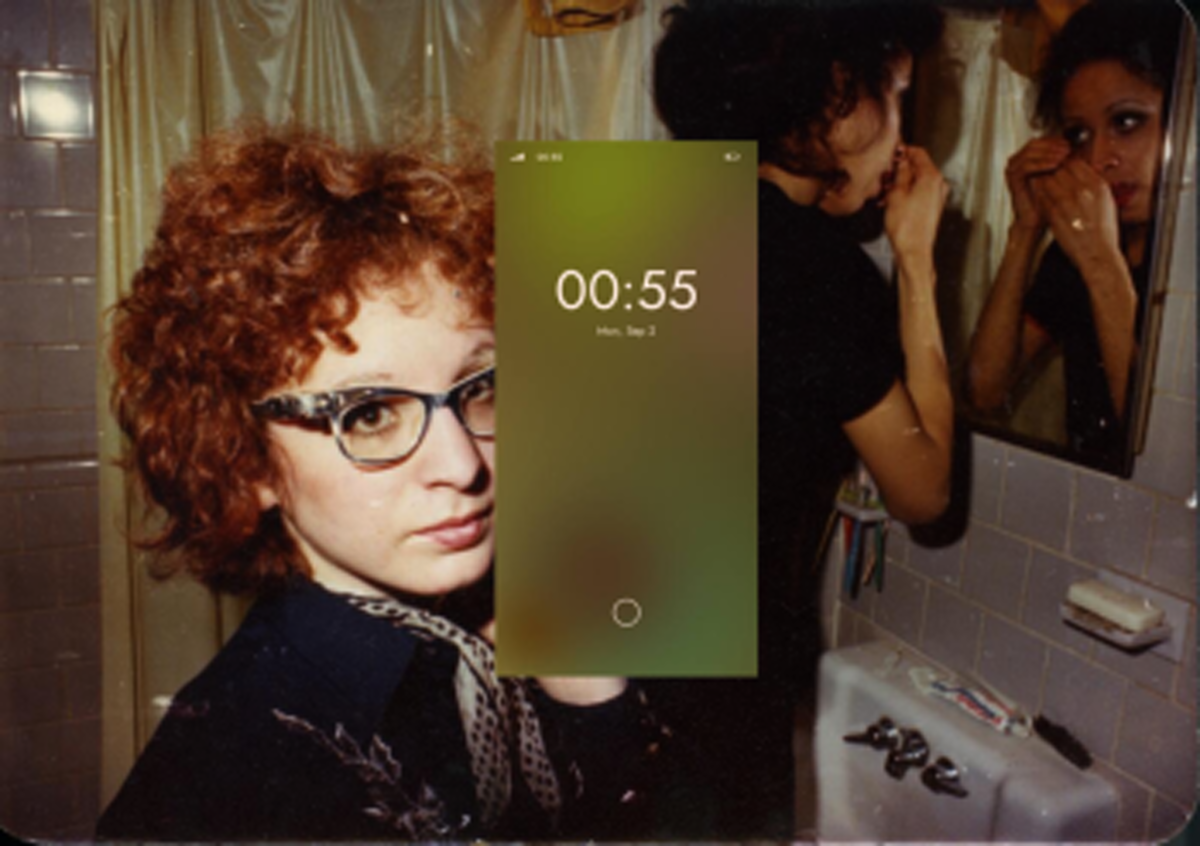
0:55
